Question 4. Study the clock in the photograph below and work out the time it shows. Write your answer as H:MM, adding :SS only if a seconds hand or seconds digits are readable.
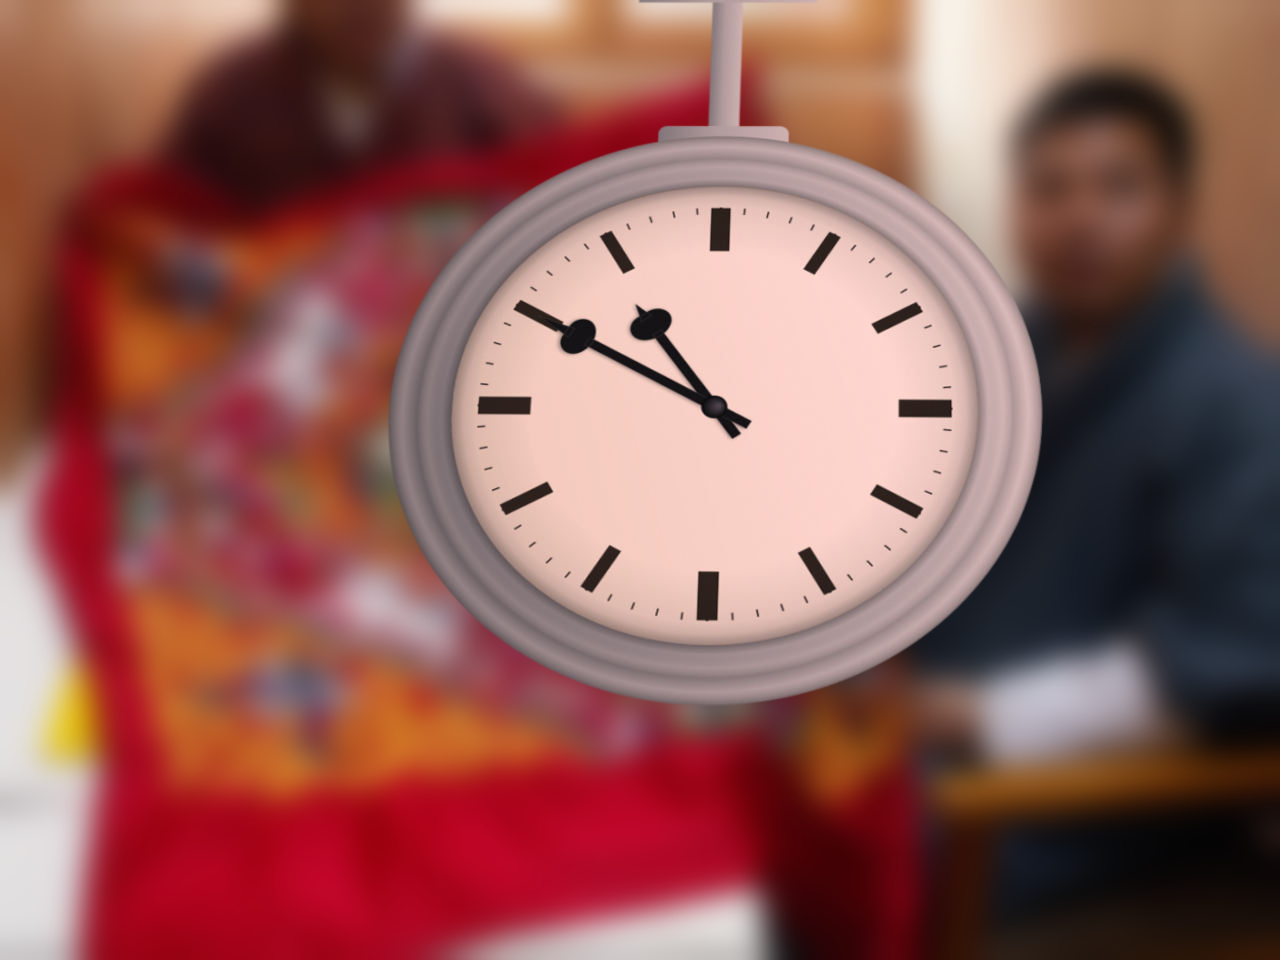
10:50
